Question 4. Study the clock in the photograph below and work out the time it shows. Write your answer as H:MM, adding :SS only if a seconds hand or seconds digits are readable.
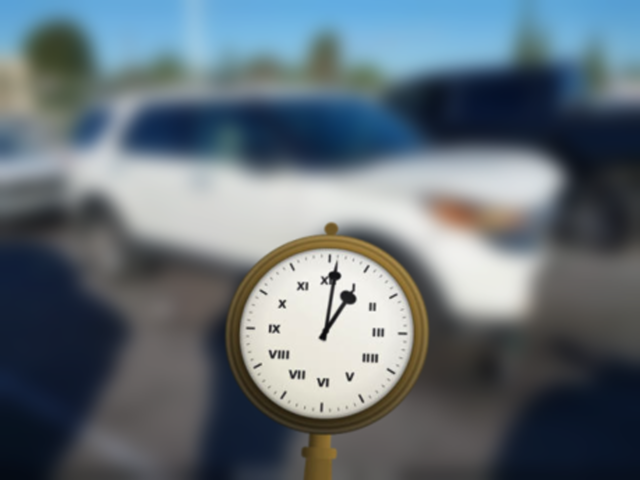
1:01
